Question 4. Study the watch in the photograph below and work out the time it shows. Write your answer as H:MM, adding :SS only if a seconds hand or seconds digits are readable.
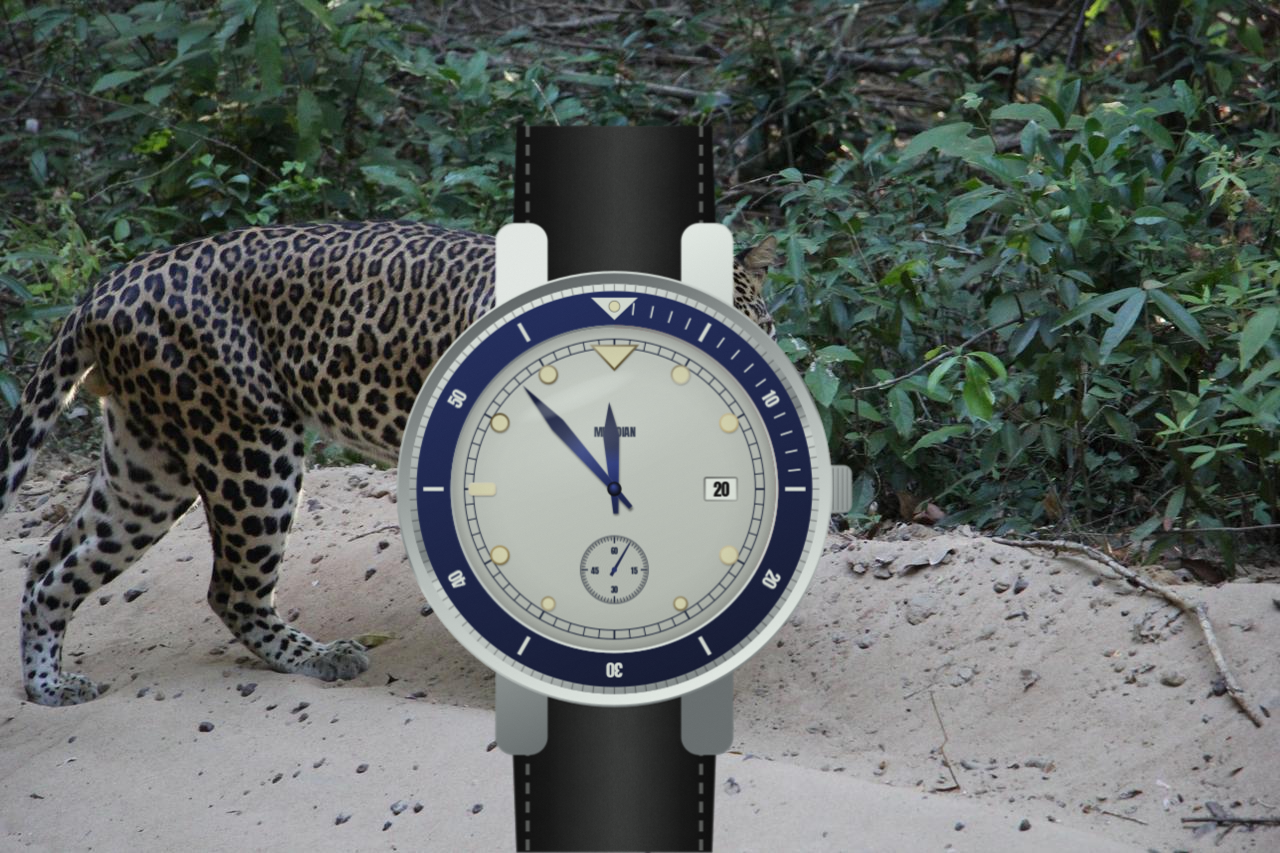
11:53:05
